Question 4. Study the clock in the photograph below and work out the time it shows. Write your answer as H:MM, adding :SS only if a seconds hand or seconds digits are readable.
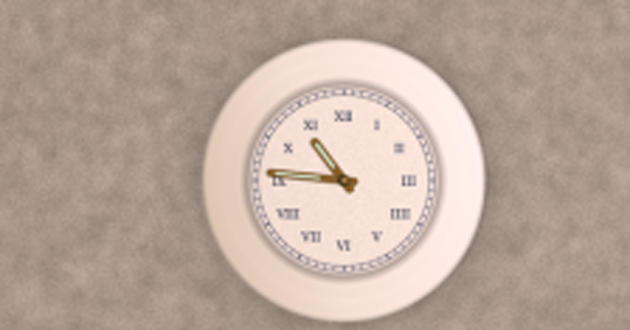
10:46
